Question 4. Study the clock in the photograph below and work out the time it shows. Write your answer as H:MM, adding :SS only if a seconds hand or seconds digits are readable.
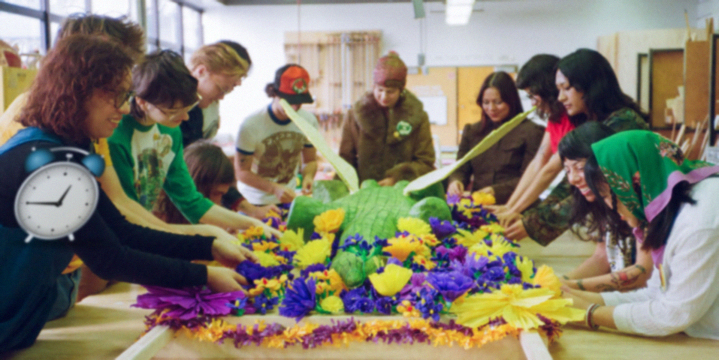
12:45
